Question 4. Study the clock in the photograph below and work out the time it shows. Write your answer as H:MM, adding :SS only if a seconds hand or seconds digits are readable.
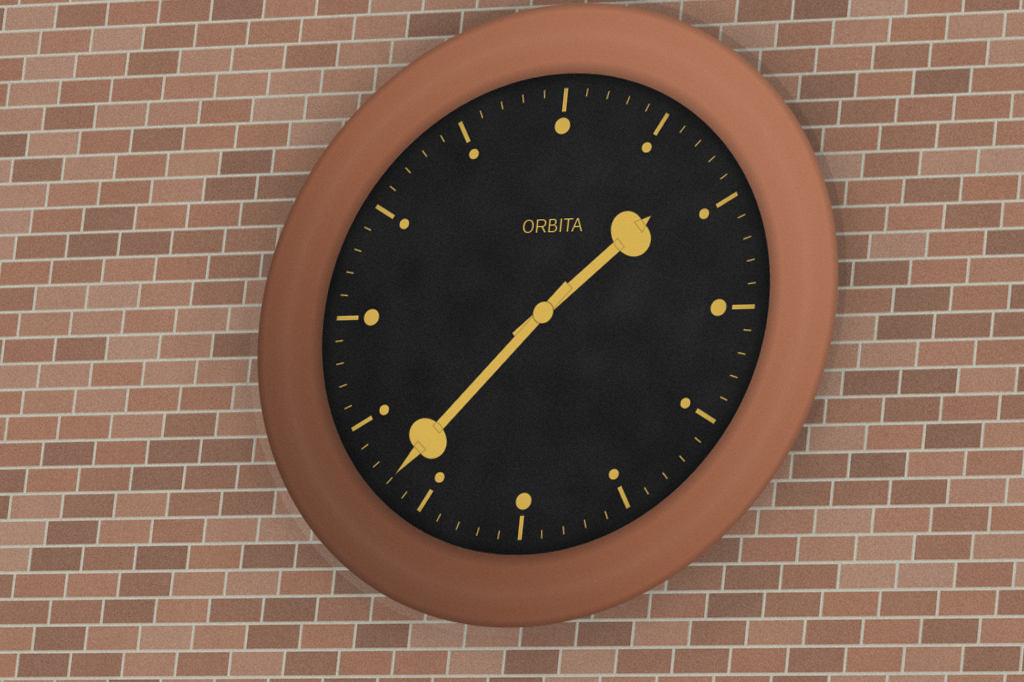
1:37
